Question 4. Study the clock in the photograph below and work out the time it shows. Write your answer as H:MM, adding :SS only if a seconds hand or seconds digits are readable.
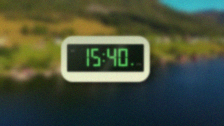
15:40
